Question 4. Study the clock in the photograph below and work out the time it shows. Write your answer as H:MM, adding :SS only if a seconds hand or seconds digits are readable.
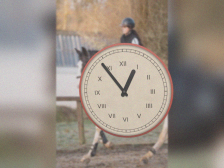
12:54
